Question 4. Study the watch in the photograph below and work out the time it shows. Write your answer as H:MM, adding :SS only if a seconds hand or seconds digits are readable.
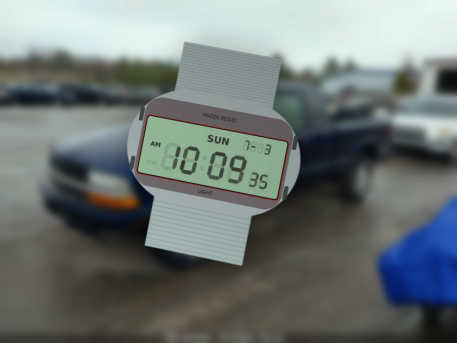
10:09:35
